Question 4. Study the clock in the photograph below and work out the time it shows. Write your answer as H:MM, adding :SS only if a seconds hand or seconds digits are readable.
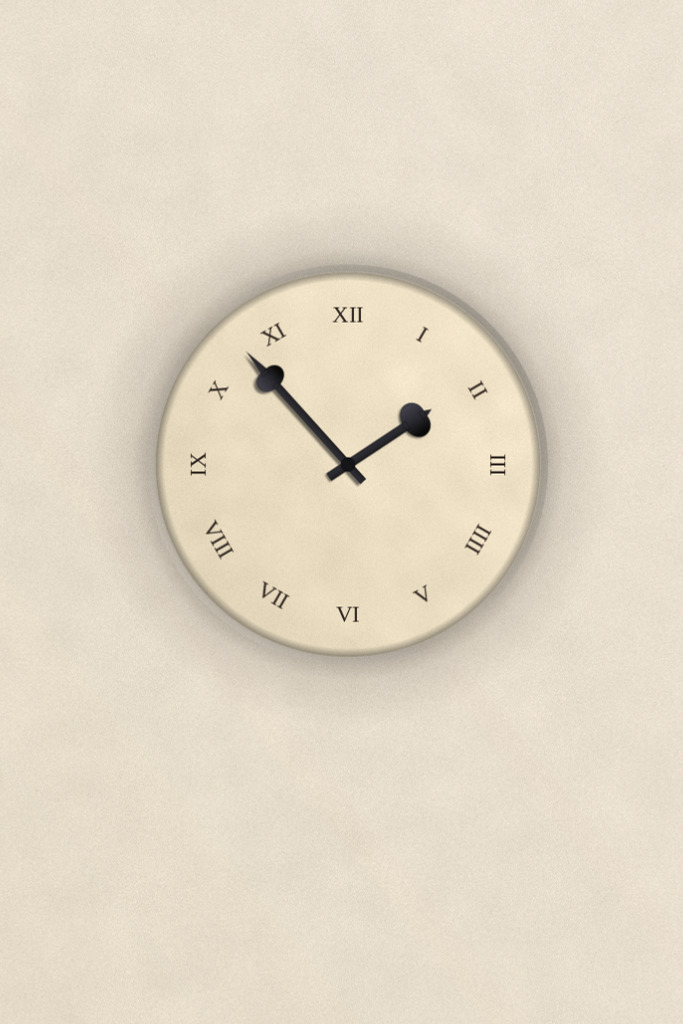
1:53
